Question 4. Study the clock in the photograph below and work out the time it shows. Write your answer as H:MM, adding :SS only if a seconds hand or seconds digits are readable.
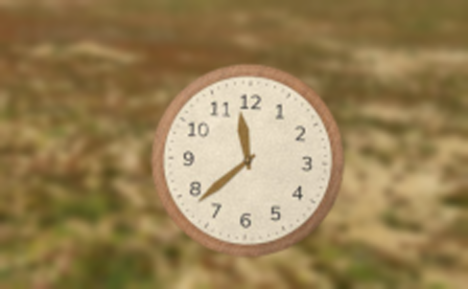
11:38
